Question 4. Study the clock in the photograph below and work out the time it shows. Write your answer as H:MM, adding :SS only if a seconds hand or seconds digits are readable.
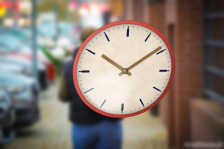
10:09
